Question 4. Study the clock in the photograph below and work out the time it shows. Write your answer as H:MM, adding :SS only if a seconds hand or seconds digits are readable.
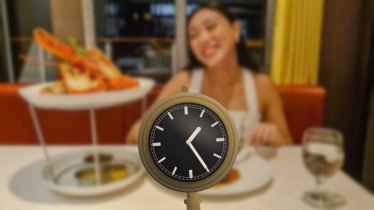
1:25
